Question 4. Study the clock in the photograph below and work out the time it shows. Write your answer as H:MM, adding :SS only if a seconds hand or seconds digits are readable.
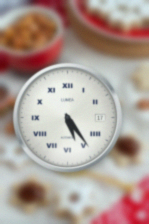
5:24
